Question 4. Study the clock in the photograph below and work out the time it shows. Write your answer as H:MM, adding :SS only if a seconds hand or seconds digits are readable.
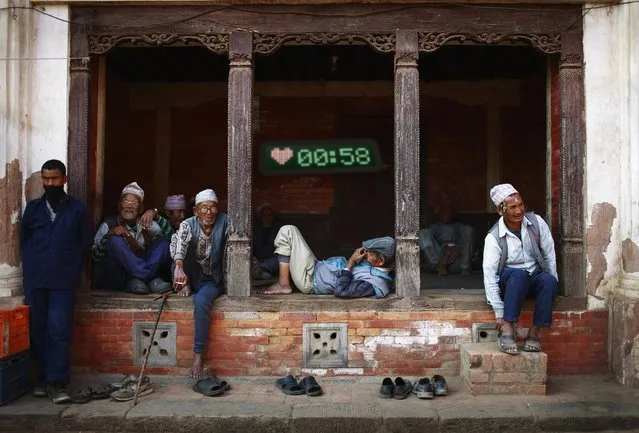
0:58
